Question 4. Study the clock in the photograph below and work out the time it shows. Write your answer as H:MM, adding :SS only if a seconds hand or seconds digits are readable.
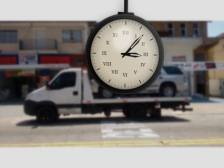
3:07
